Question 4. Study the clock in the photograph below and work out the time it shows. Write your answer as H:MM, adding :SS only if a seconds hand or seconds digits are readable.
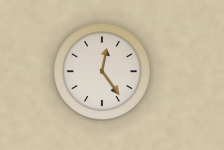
12:24
